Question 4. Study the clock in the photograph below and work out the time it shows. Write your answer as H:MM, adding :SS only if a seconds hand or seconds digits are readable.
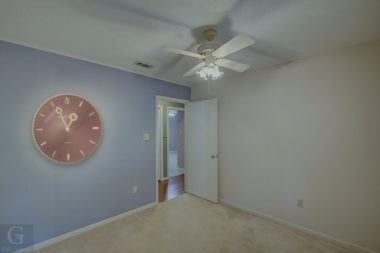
12:56
